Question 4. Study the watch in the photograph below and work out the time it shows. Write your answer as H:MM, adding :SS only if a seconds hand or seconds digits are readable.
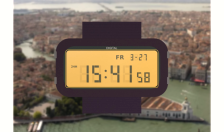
15:41:58
